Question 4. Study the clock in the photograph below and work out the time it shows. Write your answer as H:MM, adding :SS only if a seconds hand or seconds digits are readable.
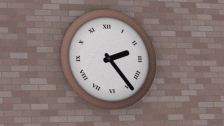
2:24
